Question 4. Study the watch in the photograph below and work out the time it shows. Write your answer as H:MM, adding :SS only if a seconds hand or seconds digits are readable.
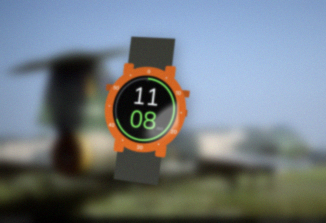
11:08
